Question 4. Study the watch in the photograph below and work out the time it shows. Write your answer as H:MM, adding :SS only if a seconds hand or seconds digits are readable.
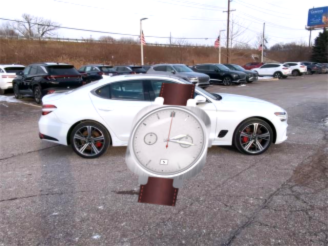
2:16
